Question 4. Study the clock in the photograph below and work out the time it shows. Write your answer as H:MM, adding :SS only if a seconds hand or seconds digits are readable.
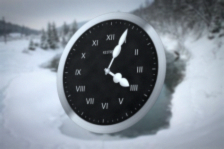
4:04
